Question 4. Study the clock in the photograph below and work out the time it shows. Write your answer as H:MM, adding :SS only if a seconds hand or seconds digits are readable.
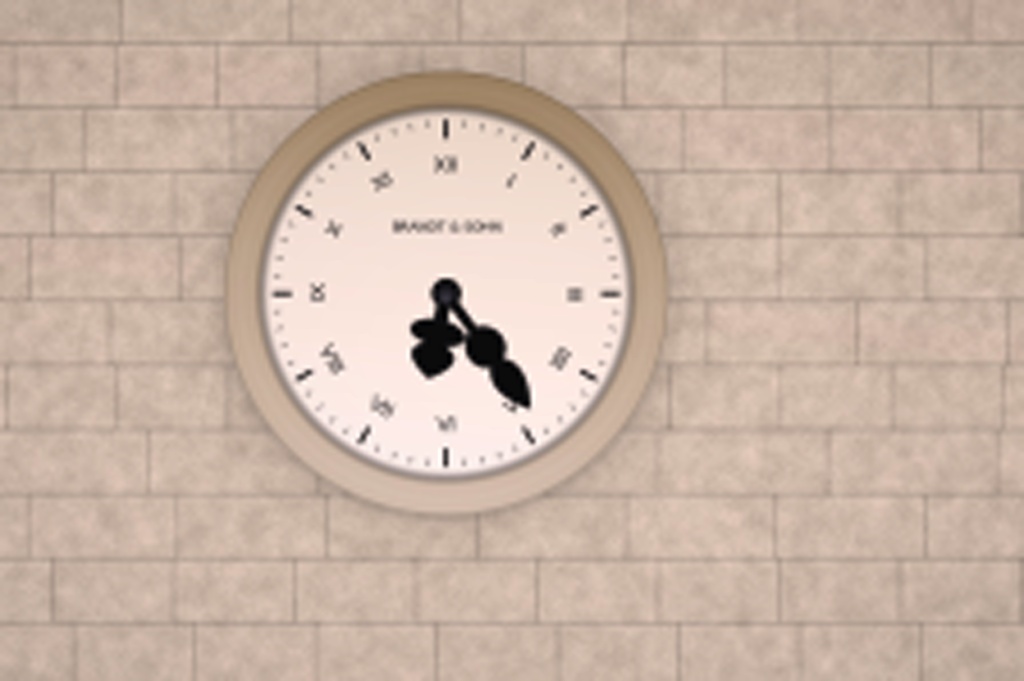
6:24
